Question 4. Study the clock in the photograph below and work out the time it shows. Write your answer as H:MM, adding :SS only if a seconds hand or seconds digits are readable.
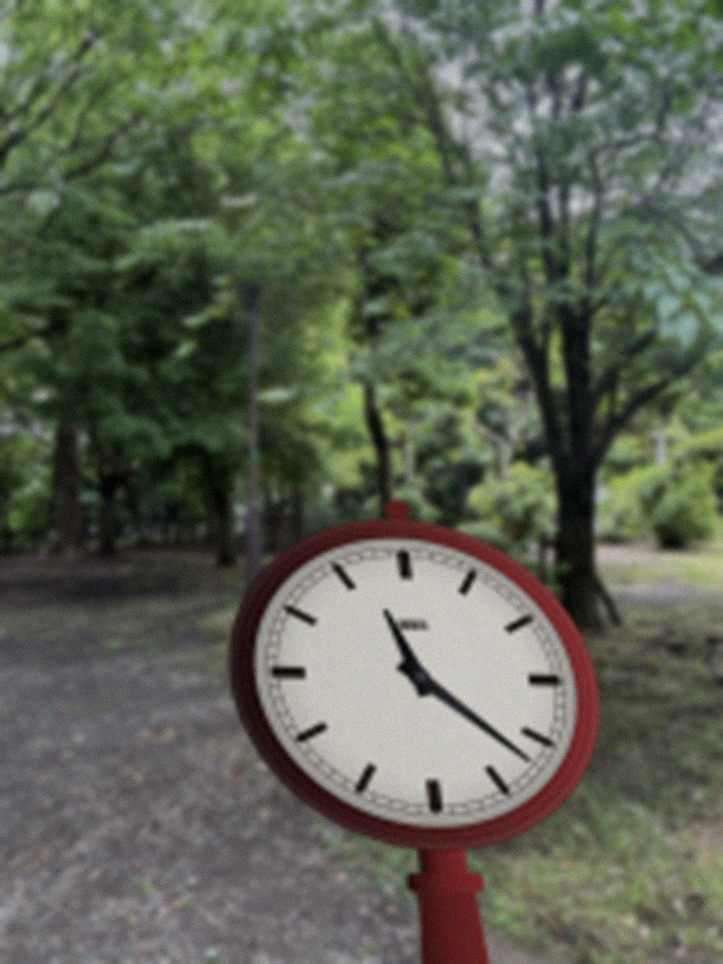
11:22
